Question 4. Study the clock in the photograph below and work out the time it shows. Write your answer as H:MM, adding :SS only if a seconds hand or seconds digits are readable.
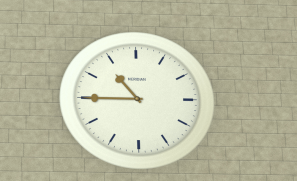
10:45
